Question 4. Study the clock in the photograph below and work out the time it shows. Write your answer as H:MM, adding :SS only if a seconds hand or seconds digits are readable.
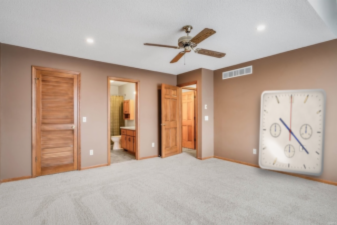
10:22
